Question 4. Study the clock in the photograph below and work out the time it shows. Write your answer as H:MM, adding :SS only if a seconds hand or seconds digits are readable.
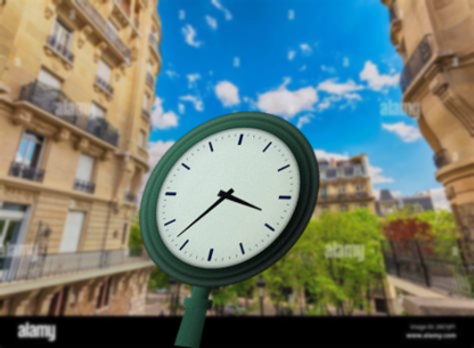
3:37
